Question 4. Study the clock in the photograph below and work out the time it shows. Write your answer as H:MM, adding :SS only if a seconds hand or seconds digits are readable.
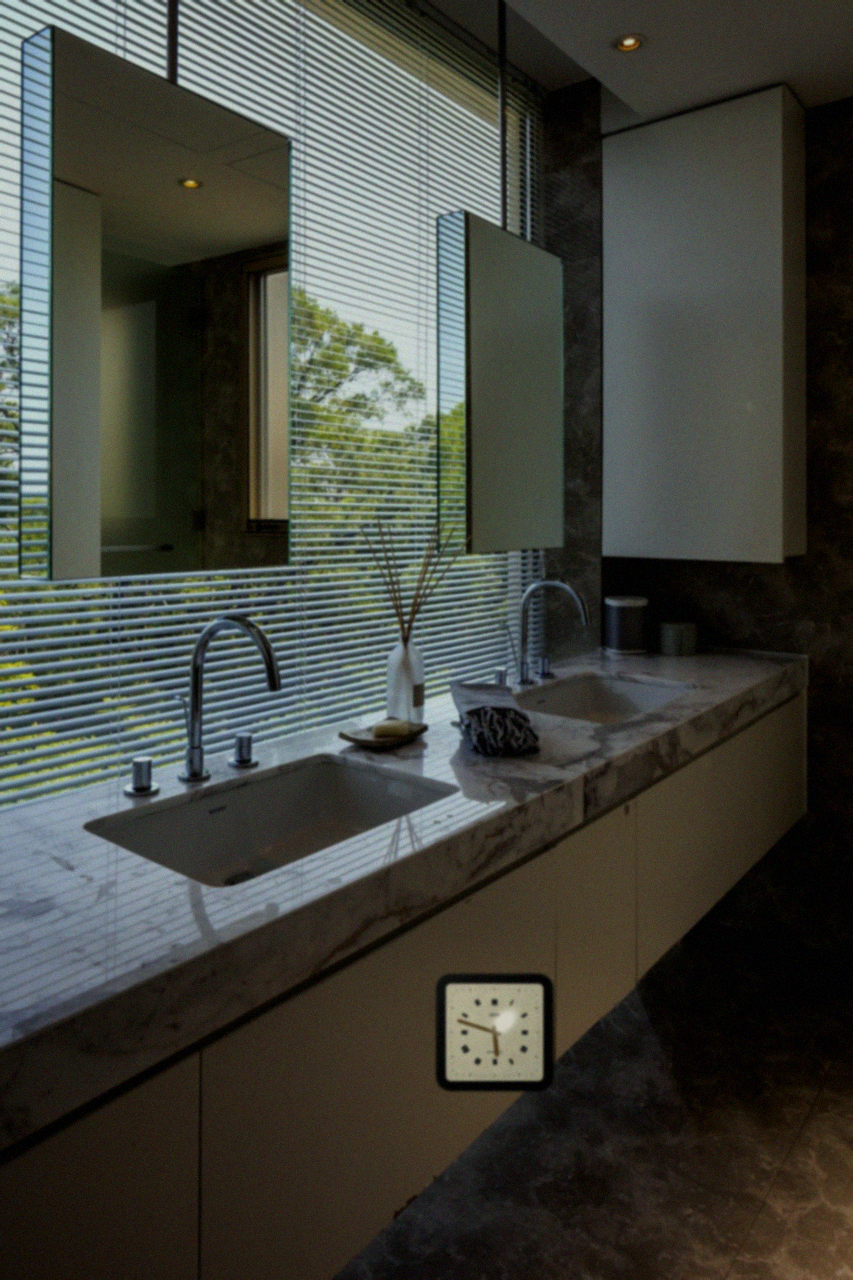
5:48
